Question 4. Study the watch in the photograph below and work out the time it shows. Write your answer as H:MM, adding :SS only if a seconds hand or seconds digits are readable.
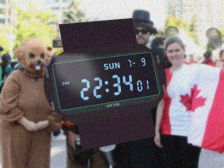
22:34:01
